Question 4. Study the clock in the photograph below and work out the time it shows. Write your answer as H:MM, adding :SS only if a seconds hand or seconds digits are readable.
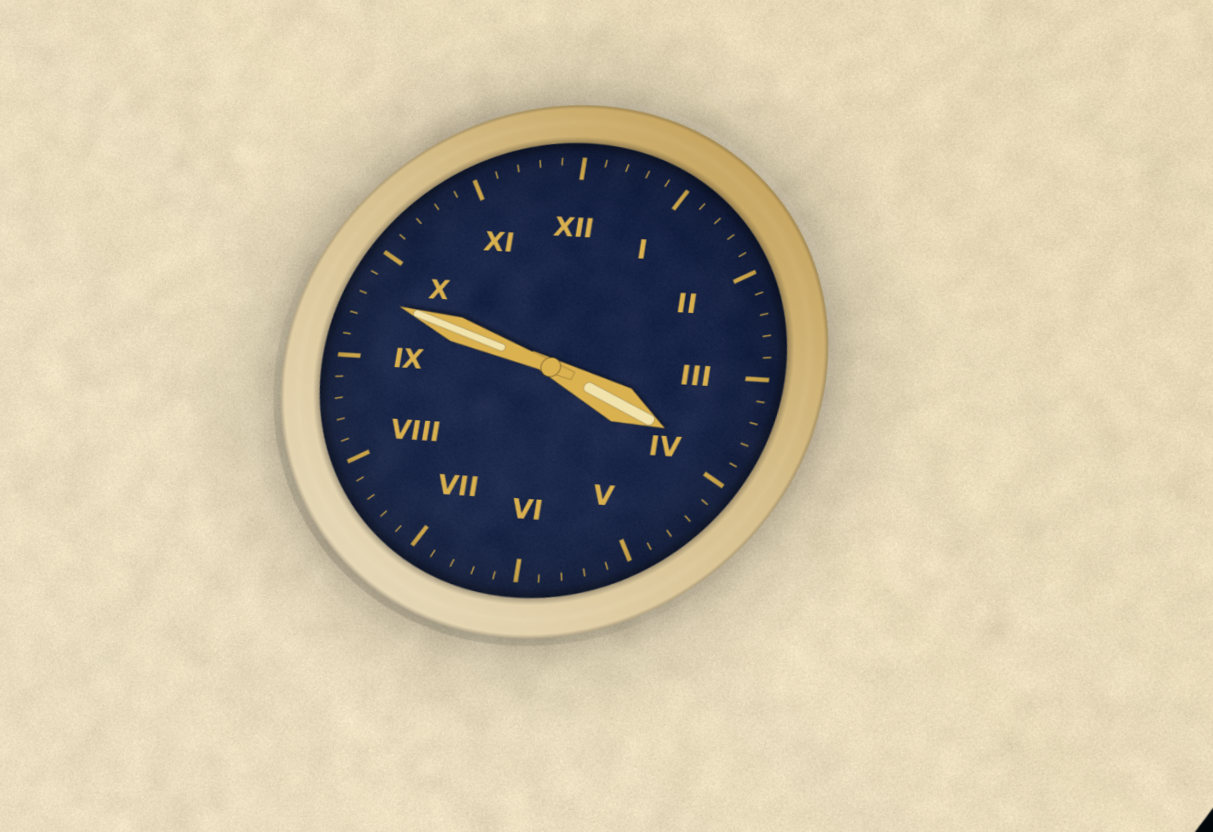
3:48
